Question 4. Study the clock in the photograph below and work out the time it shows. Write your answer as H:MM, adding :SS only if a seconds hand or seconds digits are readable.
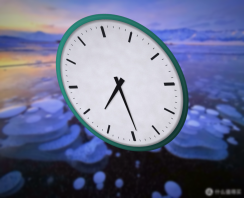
7:29
